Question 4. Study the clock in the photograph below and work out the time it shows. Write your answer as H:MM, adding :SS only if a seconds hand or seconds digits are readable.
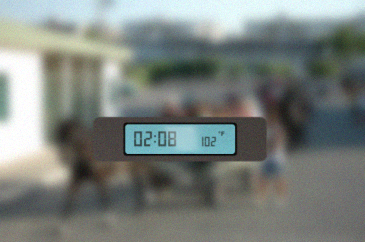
2:08
